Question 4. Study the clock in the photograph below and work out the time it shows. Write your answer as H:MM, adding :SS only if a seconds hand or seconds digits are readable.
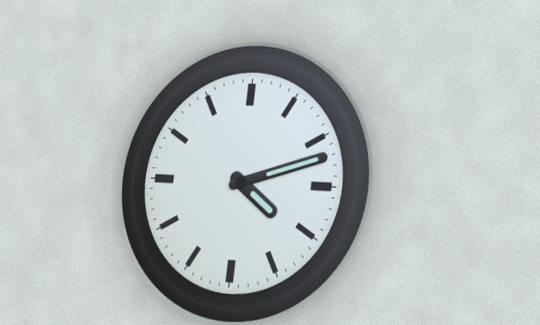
4:12
